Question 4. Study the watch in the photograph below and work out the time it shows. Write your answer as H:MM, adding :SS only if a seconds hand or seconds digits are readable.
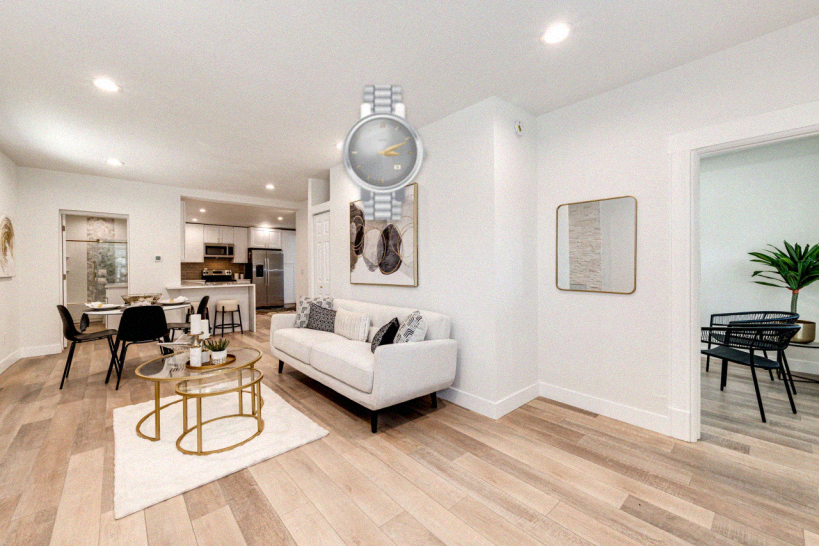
3:11
